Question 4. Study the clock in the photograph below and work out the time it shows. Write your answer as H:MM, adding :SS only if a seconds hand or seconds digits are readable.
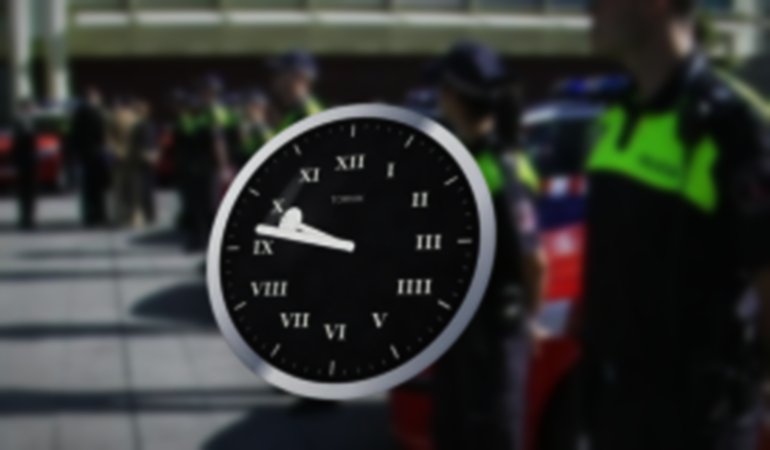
9:47
